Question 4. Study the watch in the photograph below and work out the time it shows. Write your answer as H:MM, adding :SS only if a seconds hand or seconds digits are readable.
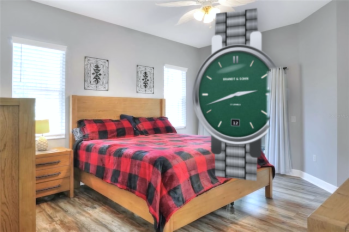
2:42
